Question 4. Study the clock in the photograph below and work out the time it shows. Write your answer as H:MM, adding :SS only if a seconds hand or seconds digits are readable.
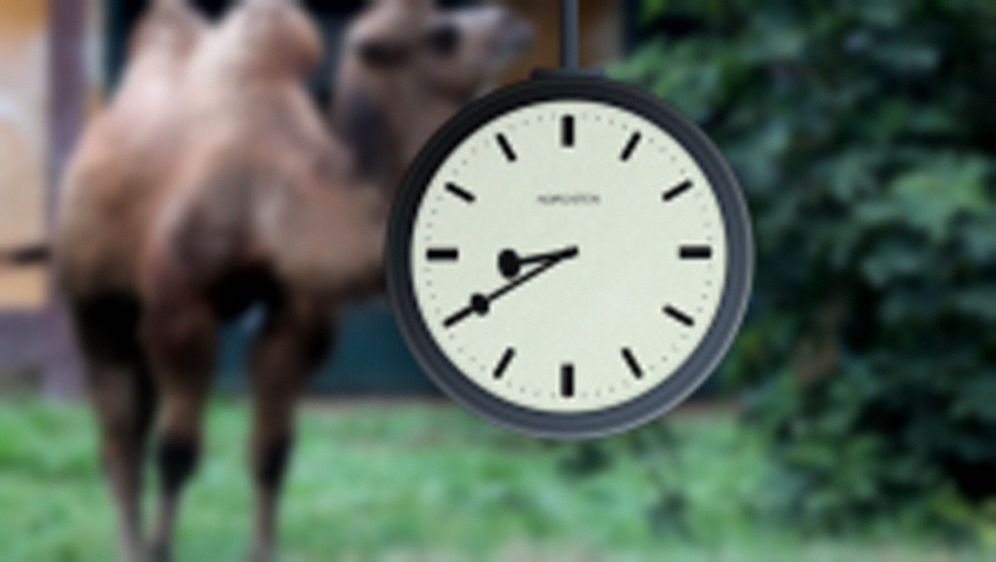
8:40
